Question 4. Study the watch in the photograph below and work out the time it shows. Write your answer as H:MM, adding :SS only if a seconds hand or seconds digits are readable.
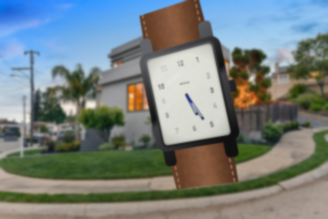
5:26
